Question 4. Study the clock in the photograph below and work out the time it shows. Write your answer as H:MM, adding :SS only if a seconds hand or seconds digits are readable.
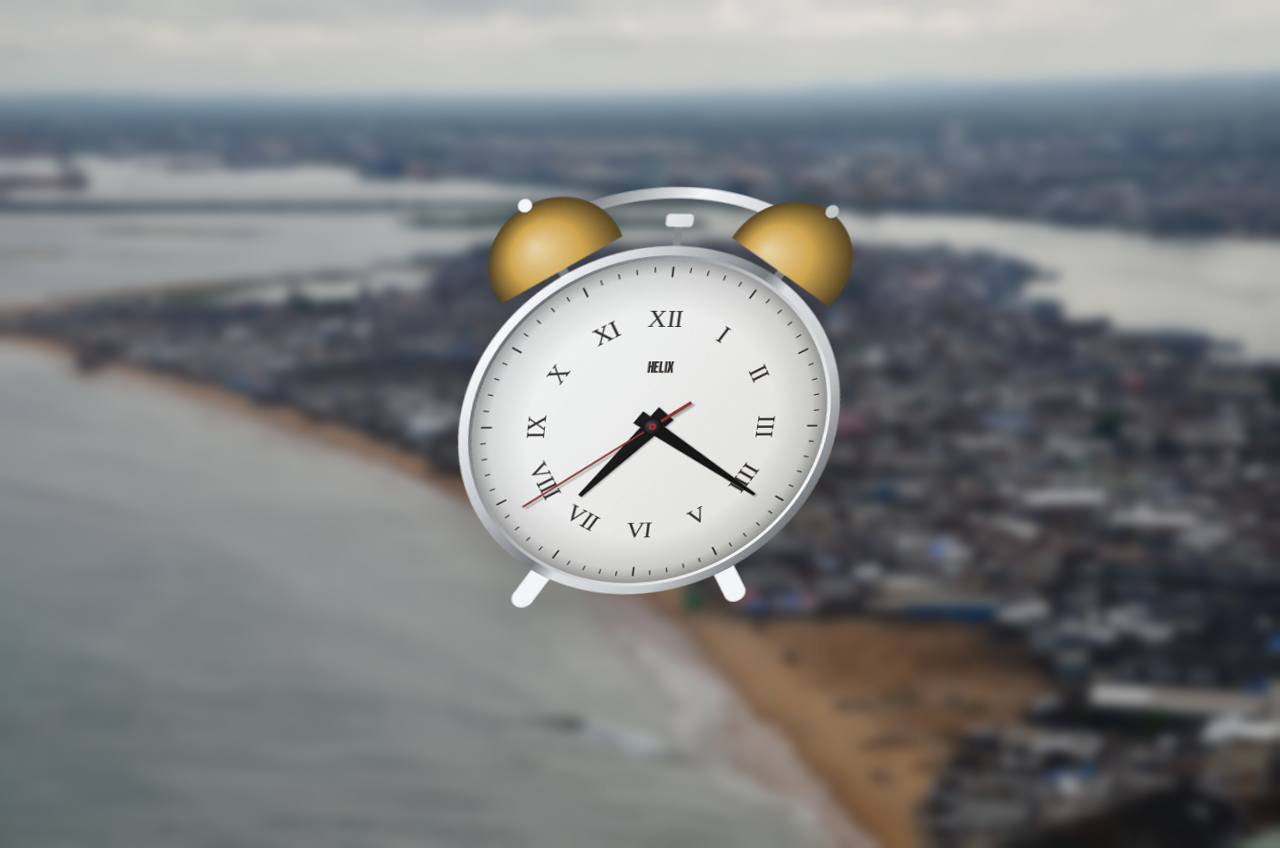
7:20:39
